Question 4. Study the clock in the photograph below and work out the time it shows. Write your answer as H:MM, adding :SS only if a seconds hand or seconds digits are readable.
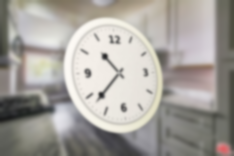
10:38
